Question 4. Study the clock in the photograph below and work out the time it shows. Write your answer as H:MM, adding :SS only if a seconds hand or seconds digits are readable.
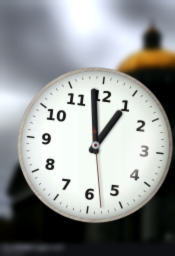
12:58:28
